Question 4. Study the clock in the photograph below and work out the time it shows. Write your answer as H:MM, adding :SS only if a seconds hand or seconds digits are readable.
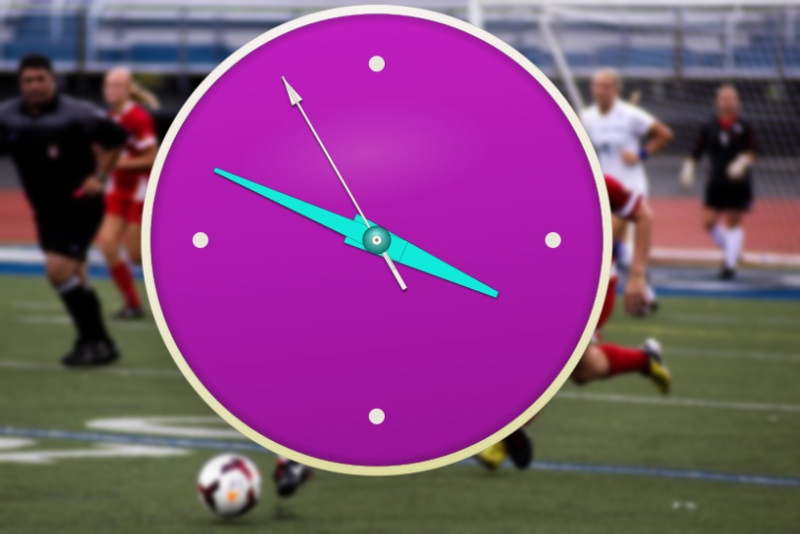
3:48:55
